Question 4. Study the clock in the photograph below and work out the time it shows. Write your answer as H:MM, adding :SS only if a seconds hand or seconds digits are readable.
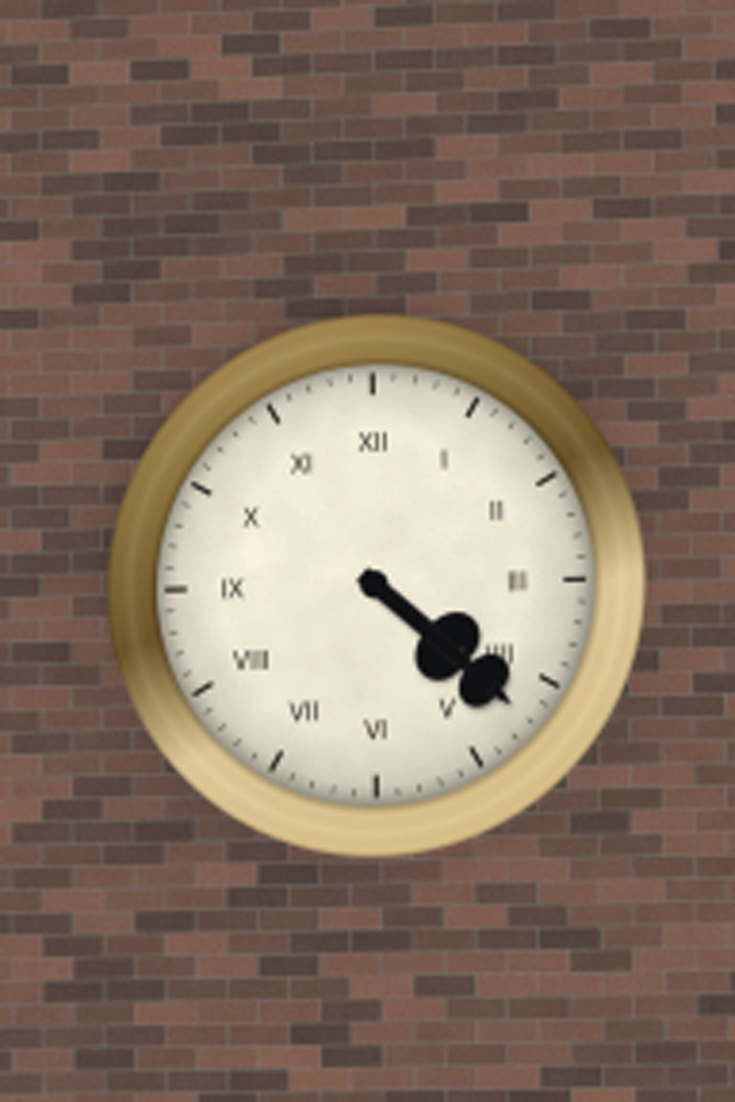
4:22
